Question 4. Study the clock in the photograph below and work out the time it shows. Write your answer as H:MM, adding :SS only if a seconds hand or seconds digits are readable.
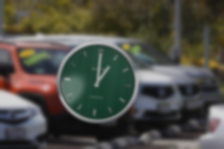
1:00
